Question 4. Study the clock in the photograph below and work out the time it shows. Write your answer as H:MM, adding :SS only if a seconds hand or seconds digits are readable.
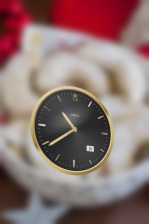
10:39
